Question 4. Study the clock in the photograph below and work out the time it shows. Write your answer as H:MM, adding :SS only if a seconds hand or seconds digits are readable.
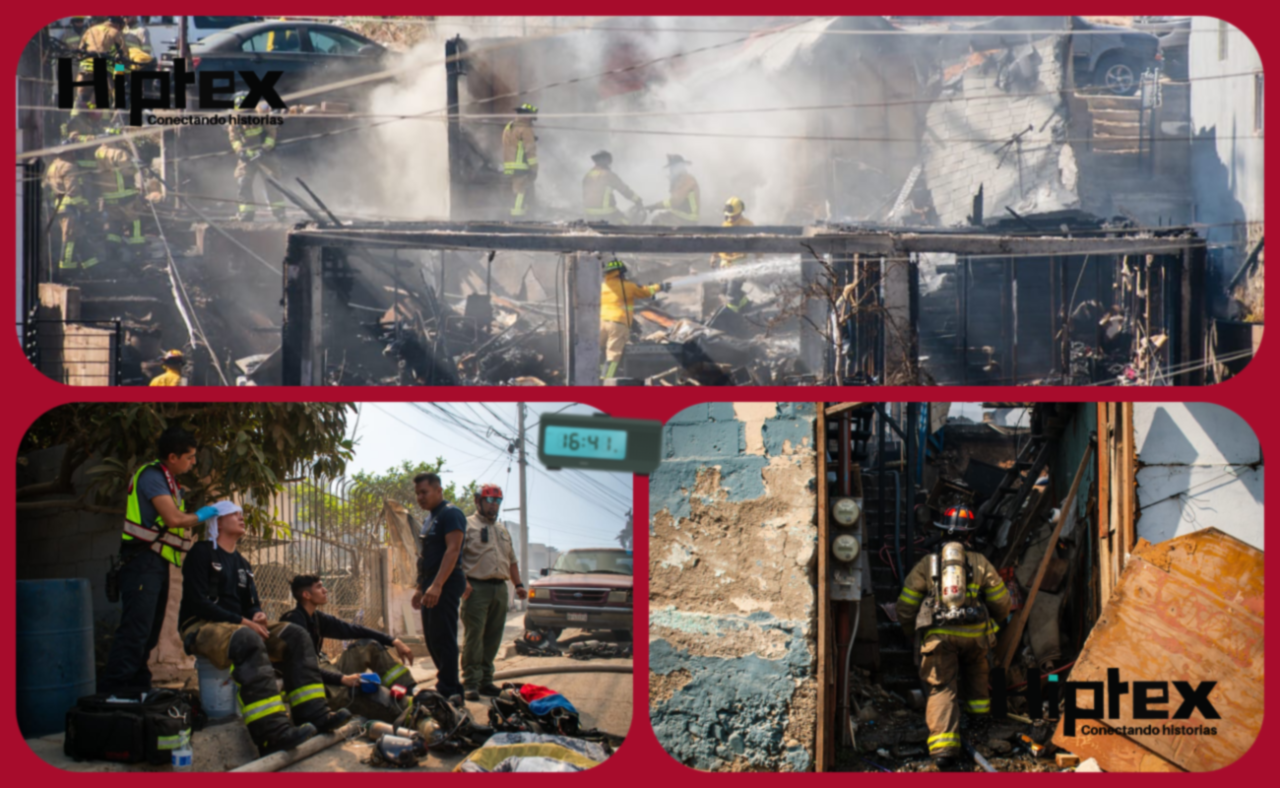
16:41
